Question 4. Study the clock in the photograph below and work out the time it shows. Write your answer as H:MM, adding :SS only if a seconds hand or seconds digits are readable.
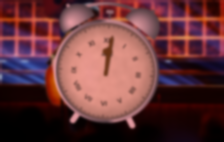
12:01
